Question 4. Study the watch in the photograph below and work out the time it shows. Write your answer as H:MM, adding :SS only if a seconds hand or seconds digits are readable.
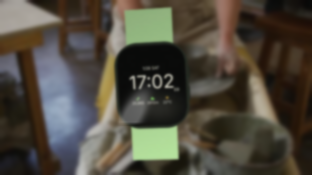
17:02
